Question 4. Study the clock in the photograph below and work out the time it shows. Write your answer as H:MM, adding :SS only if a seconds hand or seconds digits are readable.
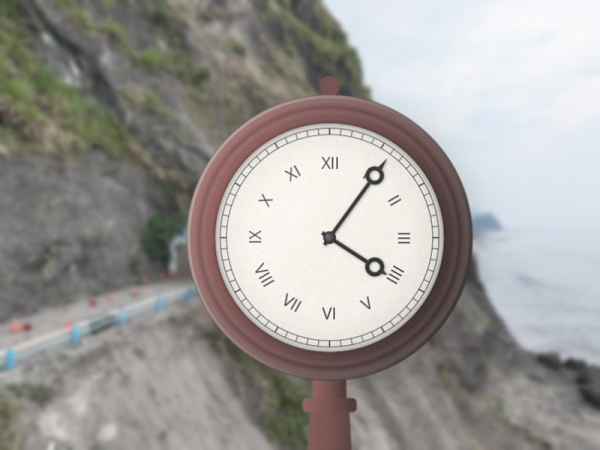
4:06
